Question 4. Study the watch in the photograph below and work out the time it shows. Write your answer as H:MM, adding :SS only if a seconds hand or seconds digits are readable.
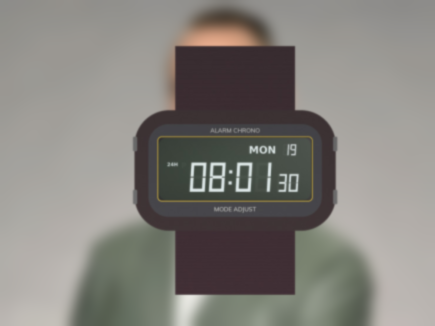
8:01:30
